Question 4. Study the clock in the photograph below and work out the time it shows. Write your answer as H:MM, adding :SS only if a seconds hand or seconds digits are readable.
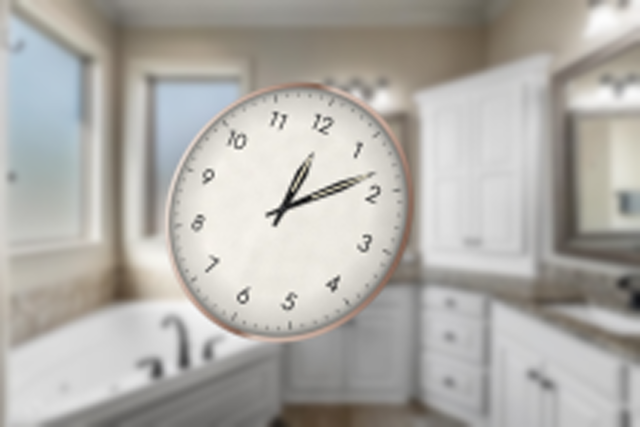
12:08
